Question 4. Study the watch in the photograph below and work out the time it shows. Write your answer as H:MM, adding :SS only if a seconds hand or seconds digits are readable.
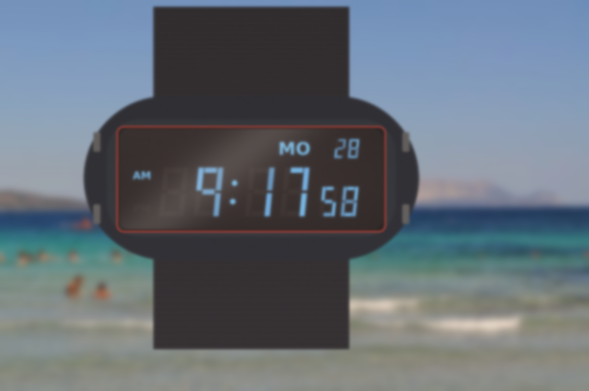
9:17:58
